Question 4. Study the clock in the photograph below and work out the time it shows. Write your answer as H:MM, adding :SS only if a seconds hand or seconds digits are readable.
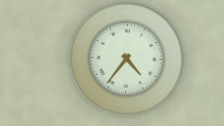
4:36
